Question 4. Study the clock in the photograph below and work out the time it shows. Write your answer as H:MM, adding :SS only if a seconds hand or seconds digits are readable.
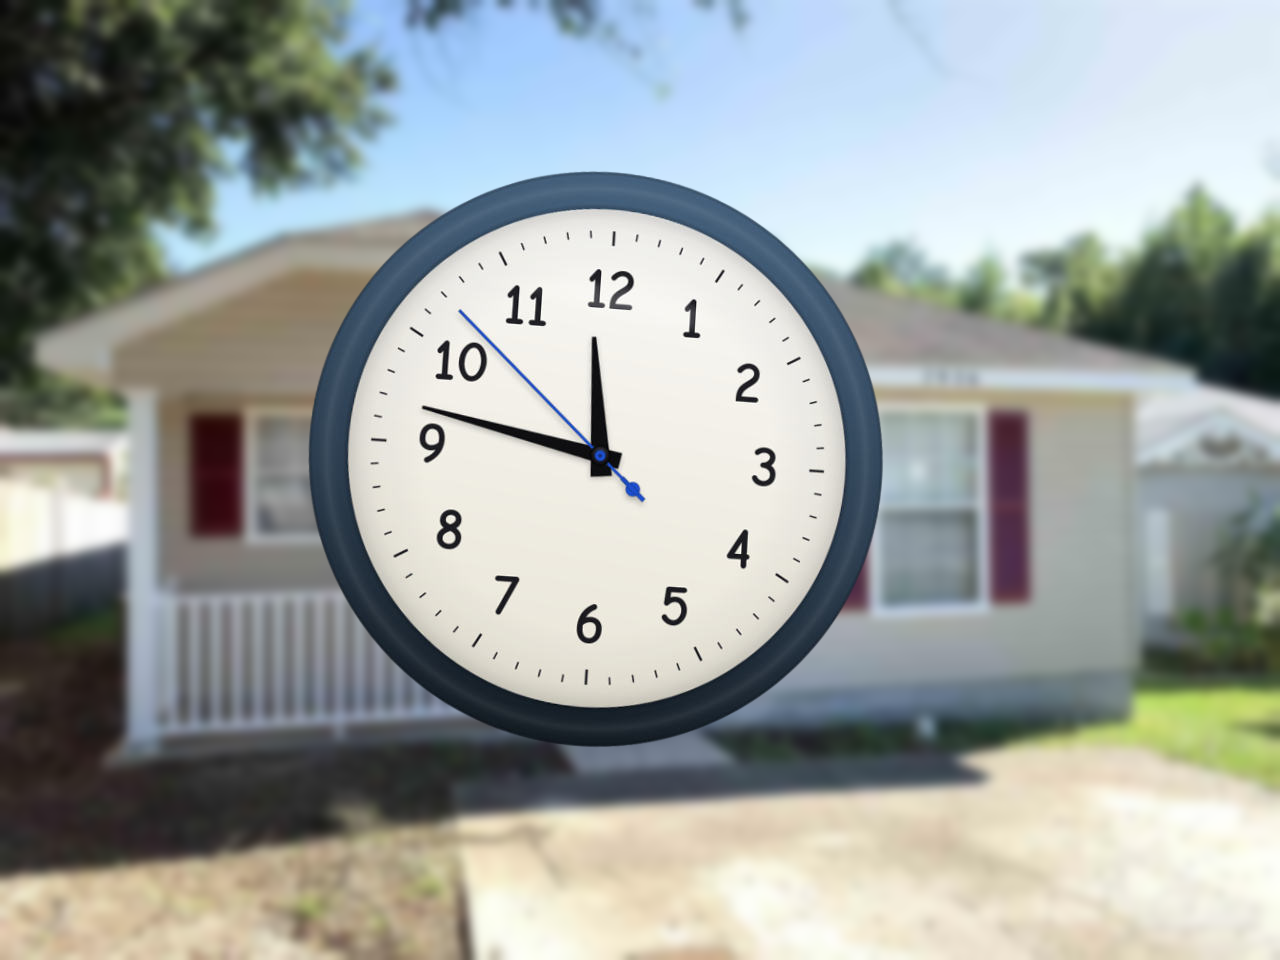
11:46:52
